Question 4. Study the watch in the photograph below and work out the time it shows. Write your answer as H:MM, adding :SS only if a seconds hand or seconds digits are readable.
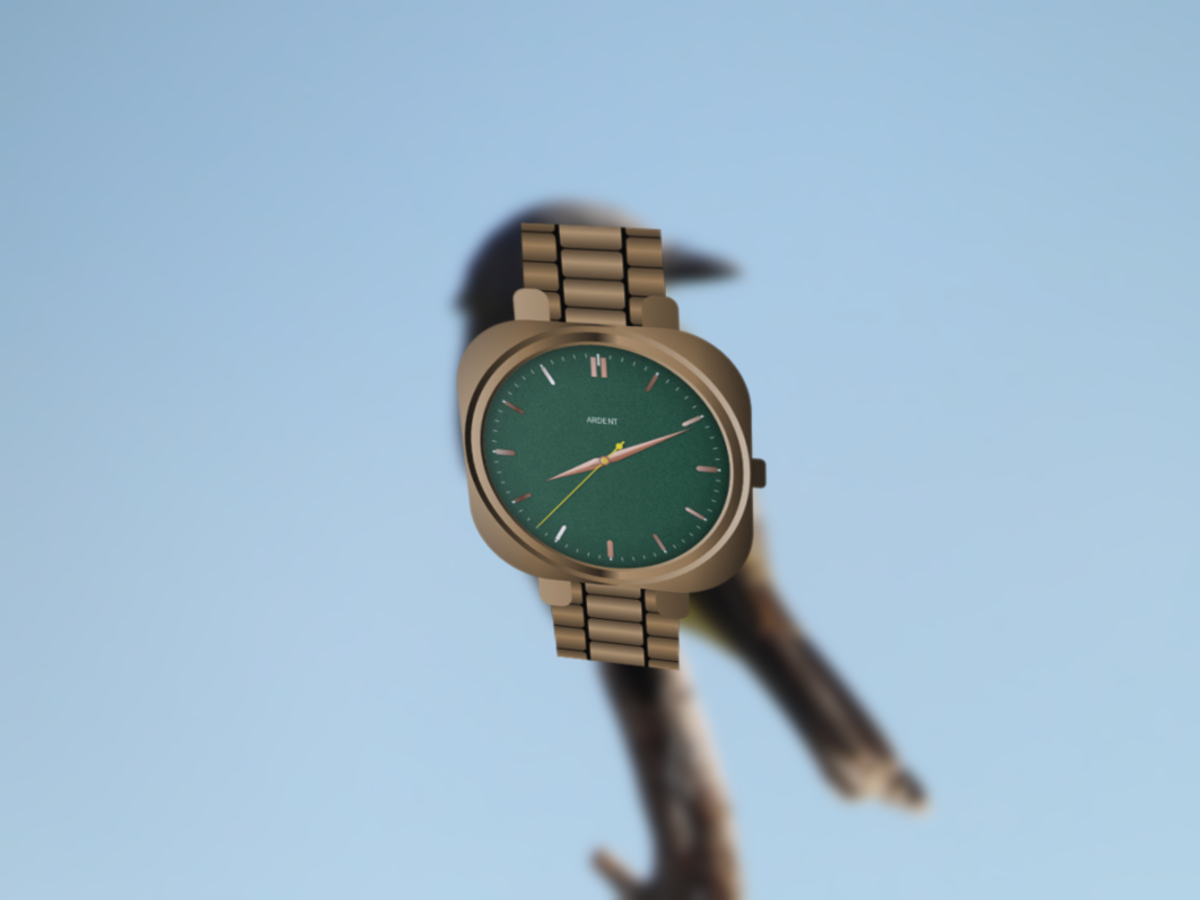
8:10:37
